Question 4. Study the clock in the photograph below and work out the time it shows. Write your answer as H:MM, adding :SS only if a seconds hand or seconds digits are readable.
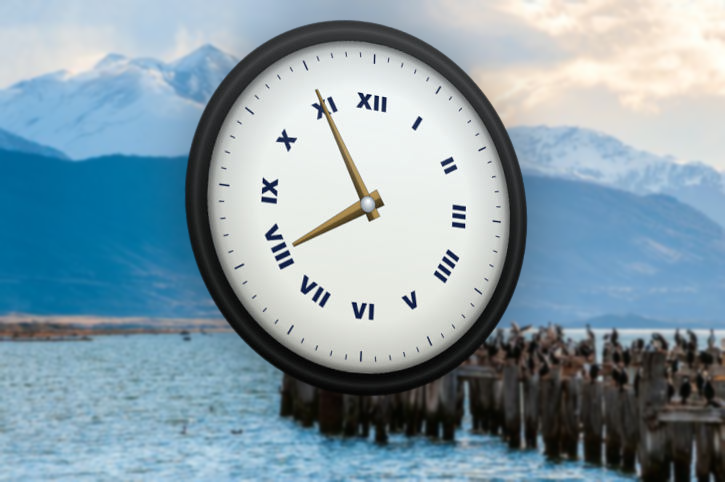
7:55
